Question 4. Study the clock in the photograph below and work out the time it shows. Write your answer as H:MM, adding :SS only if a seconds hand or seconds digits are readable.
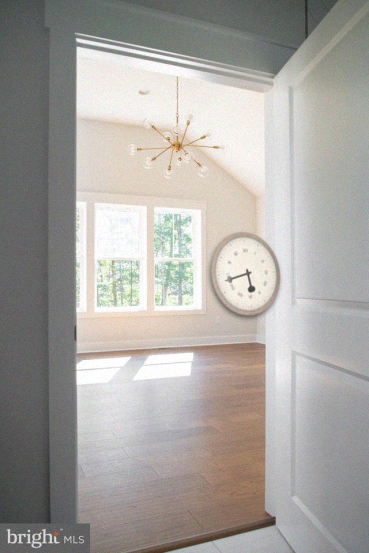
5:43
